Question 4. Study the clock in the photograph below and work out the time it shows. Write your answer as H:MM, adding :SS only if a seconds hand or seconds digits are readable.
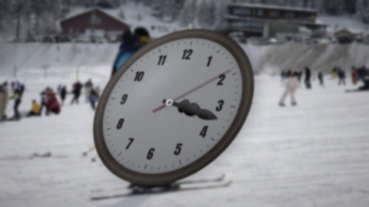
3:17:09
